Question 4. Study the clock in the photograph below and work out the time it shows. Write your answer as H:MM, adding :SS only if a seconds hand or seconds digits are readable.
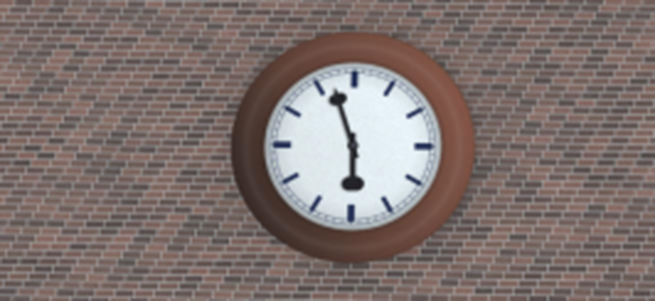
5:57
